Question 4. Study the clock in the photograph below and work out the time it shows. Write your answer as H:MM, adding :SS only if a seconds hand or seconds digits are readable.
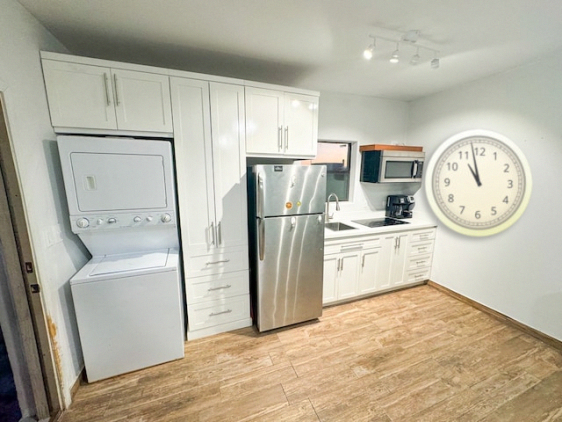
10:58
